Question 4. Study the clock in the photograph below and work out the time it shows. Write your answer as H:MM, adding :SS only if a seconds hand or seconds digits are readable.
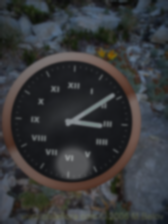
3:09
